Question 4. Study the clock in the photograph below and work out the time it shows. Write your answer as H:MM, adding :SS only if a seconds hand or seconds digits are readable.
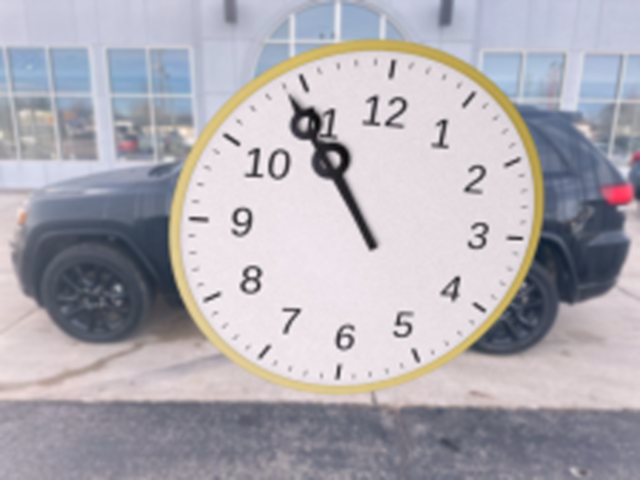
10:54
